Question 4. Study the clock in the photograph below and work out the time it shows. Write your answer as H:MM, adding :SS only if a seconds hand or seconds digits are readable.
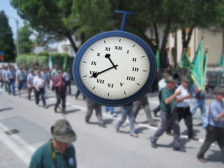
10:39
